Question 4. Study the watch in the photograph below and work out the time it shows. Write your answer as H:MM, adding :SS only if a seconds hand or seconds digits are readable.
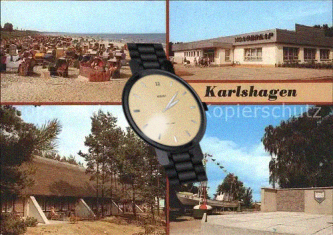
2:08
